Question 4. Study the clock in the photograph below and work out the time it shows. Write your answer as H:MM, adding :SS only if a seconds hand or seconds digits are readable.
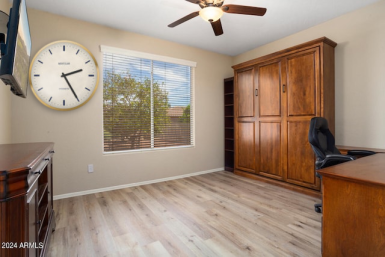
2:25
